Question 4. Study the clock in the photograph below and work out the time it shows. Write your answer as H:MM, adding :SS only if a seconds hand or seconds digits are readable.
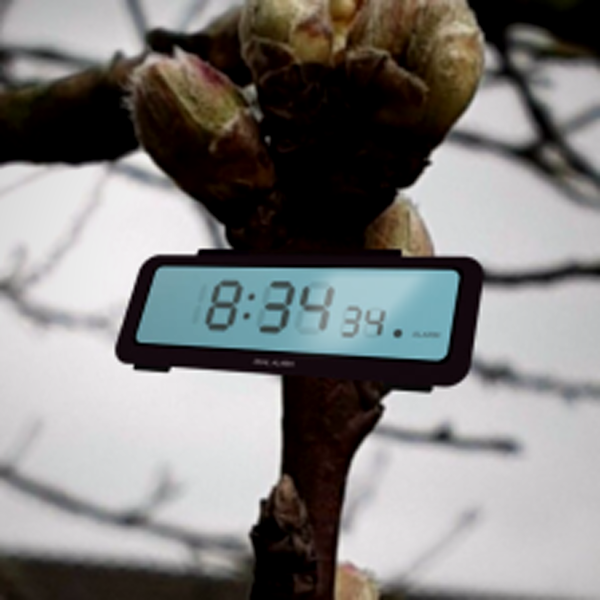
8:34:34
